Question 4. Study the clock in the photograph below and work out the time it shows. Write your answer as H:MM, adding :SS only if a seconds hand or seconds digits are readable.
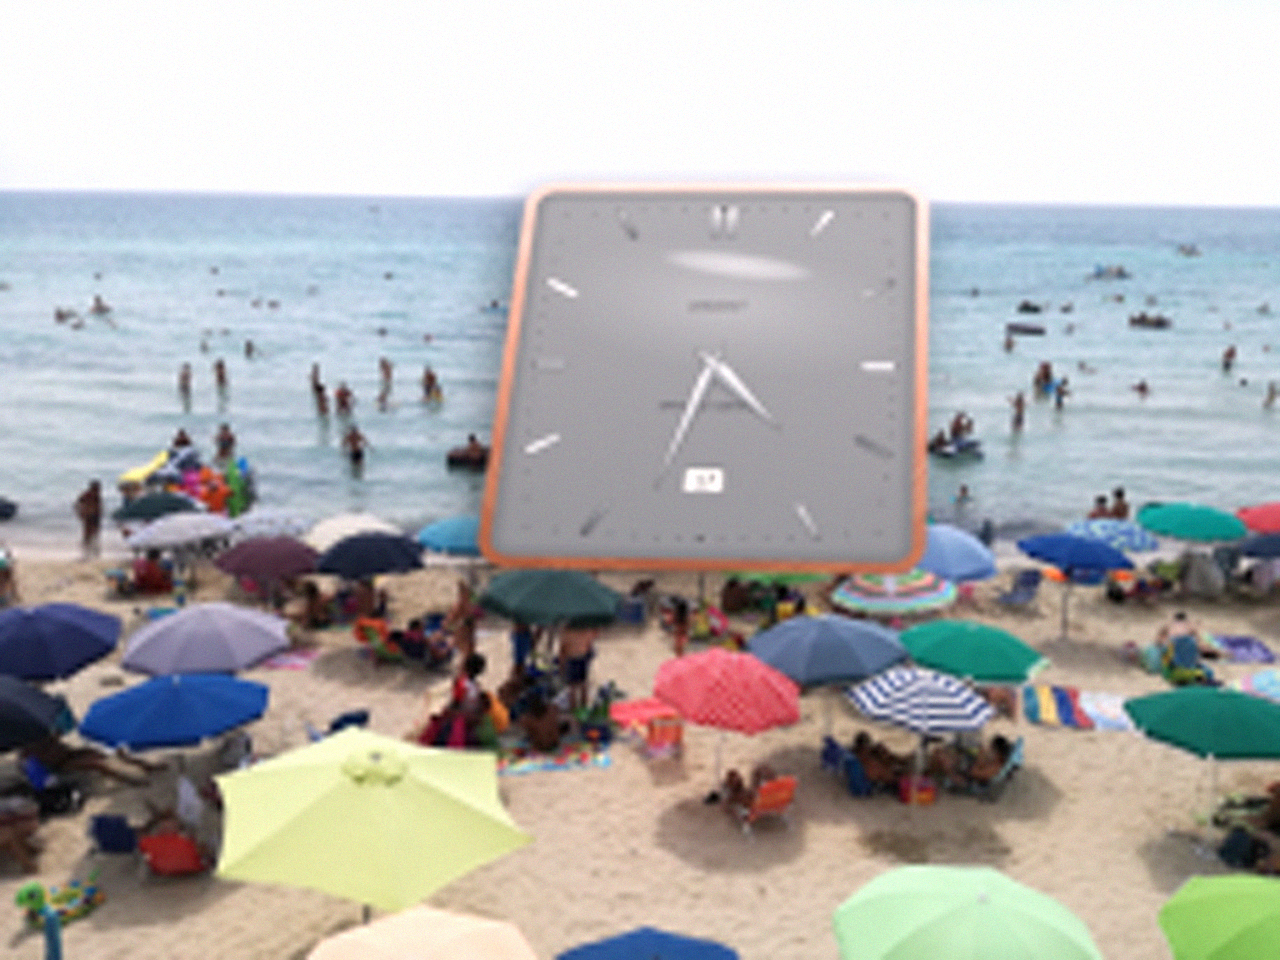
4:33
